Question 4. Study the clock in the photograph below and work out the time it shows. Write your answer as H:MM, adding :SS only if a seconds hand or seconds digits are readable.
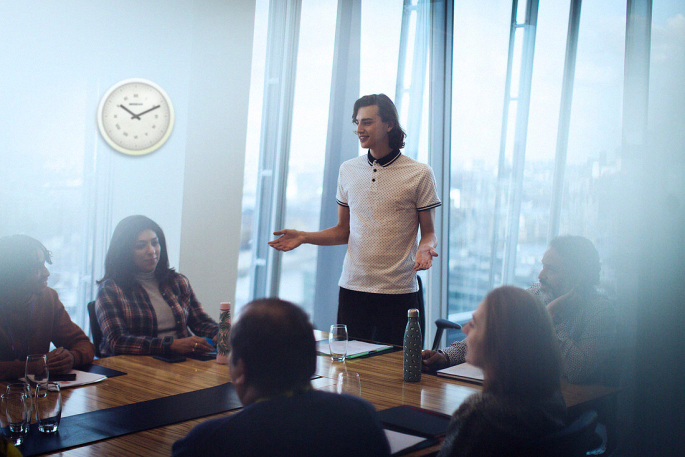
10:11
